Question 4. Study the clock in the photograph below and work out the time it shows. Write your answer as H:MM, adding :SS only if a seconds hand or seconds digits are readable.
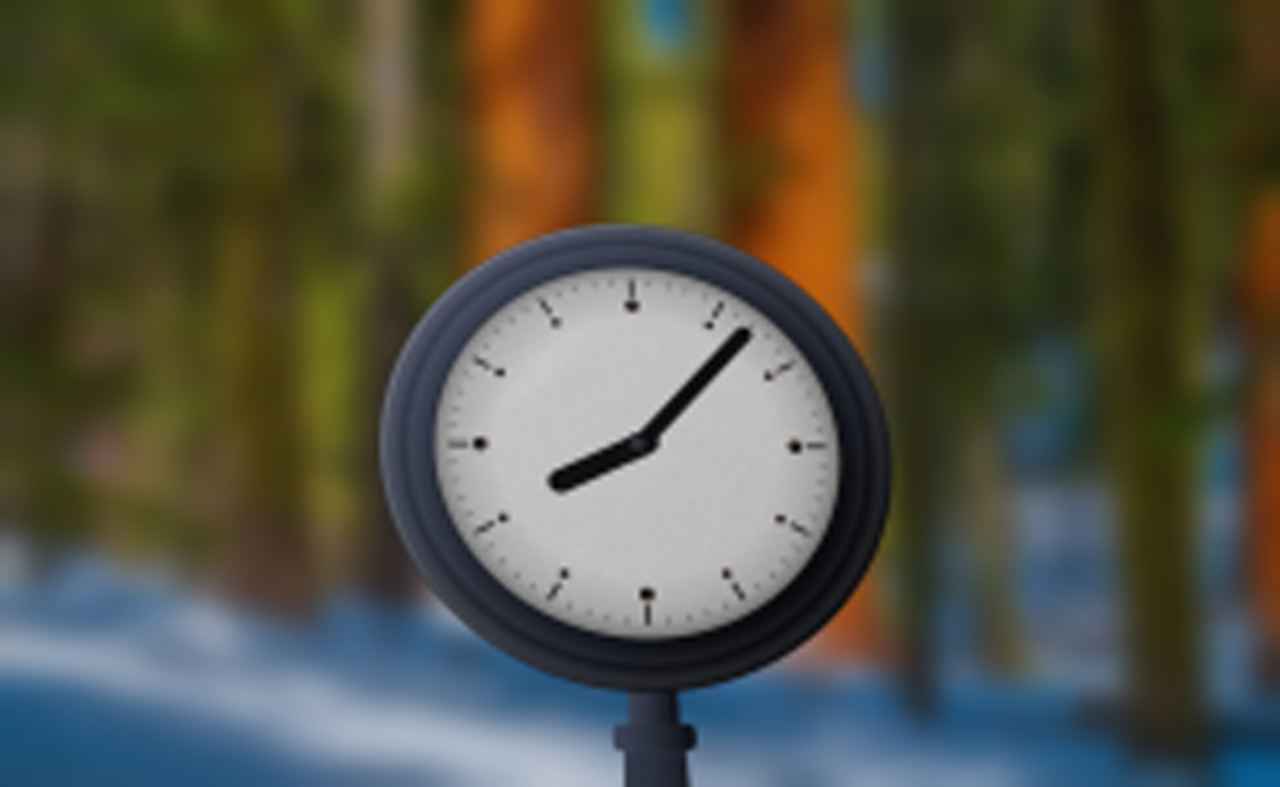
8:07
